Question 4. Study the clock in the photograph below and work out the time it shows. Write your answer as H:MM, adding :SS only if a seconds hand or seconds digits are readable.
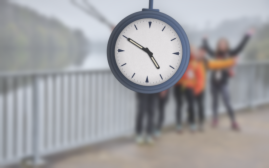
4:50
